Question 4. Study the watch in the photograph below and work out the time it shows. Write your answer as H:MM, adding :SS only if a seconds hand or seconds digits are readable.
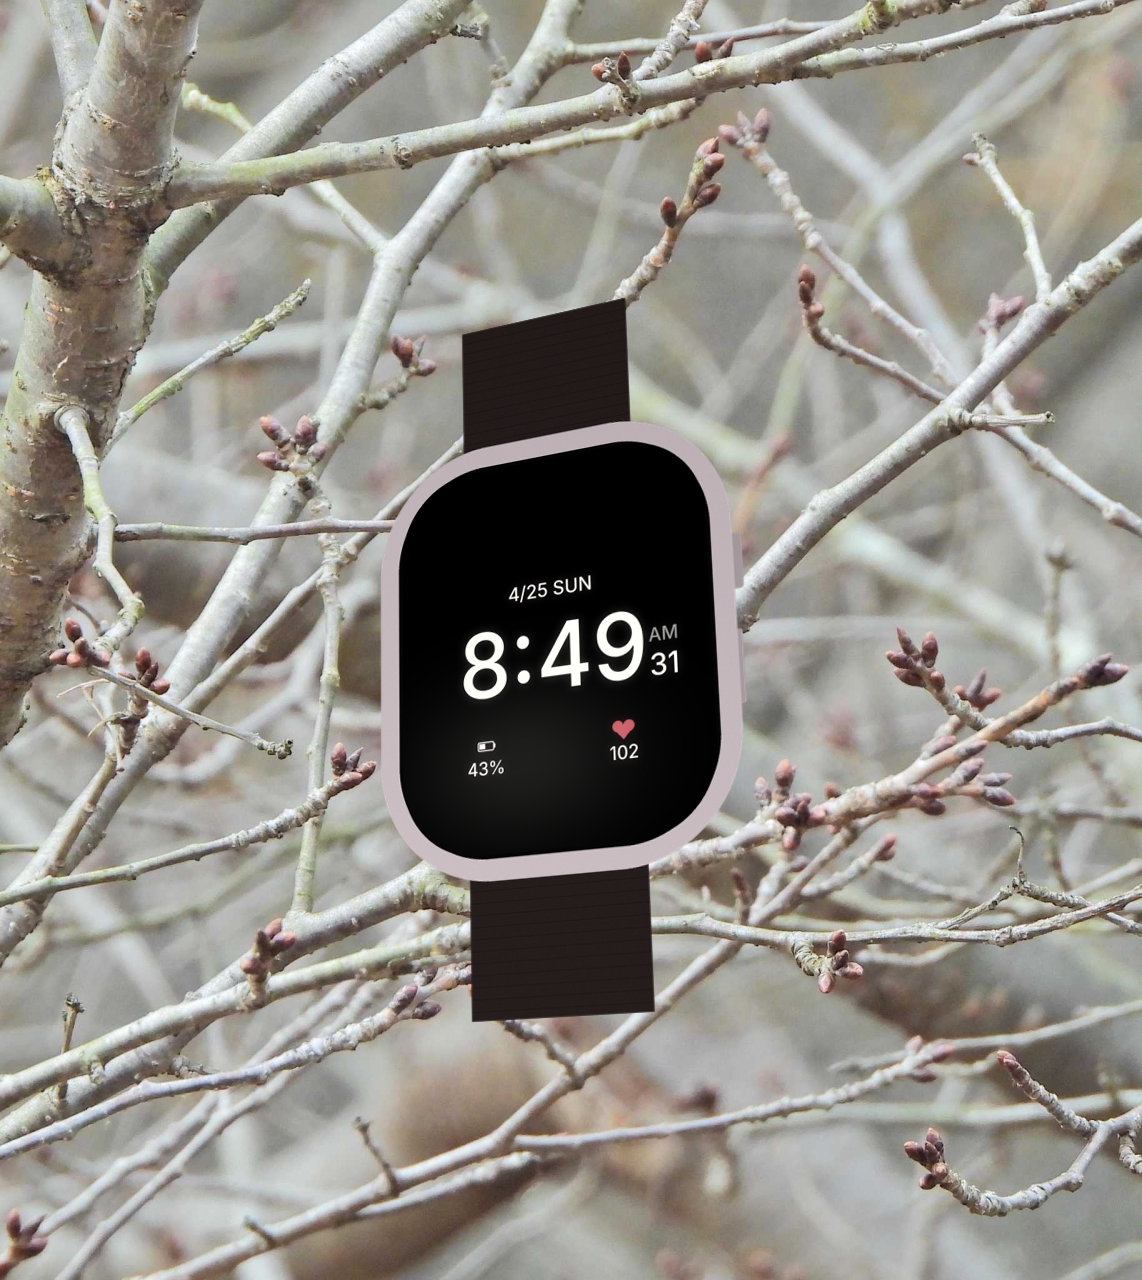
8:49:31
